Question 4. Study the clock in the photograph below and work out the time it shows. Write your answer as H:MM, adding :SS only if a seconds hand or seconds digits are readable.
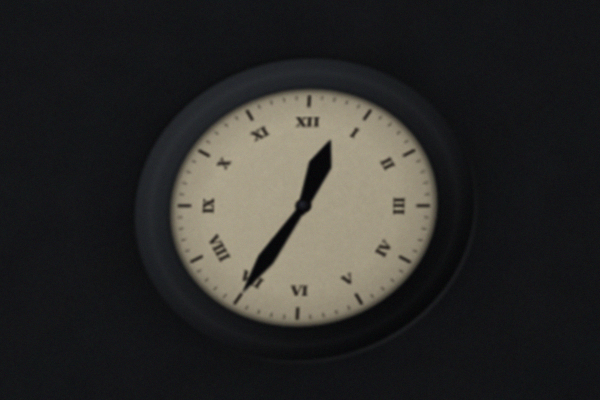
12:35
